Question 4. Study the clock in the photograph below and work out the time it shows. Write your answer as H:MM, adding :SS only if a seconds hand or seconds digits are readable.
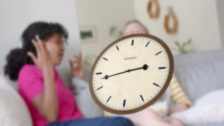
2:43
